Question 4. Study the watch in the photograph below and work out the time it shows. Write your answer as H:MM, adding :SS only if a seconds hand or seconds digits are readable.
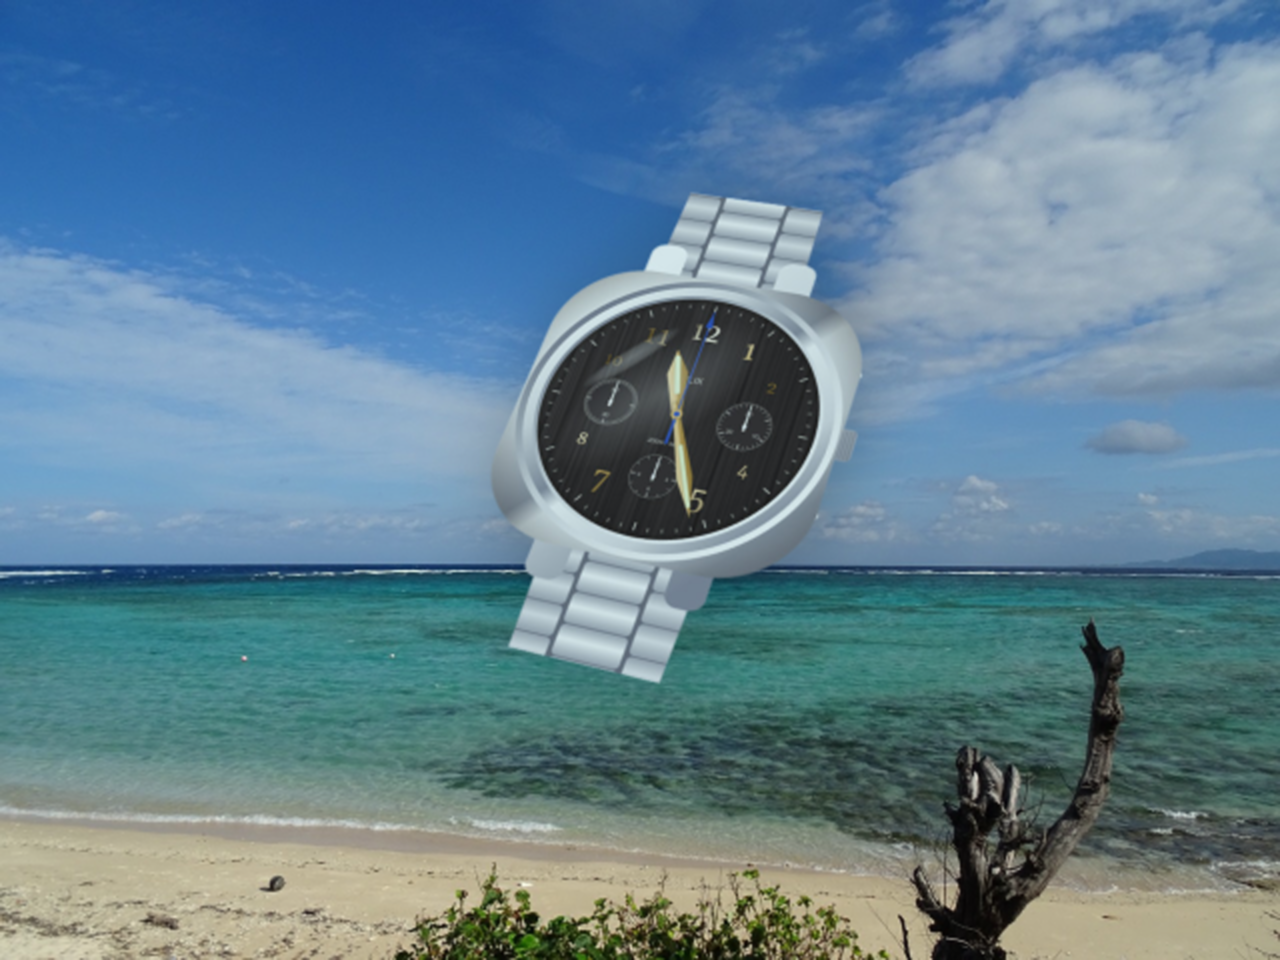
11:26
